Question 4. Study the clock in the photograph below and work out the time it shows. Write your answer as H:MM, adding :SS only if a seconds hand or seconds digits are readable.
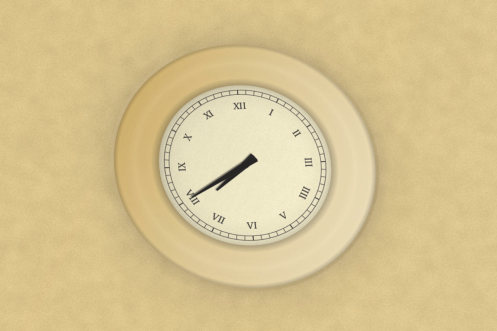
7:40
